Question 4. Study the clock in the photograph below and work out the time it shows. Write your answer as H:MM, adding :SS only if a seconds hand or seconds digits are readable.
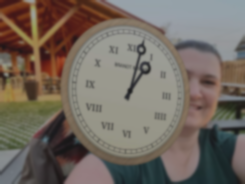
1:02
